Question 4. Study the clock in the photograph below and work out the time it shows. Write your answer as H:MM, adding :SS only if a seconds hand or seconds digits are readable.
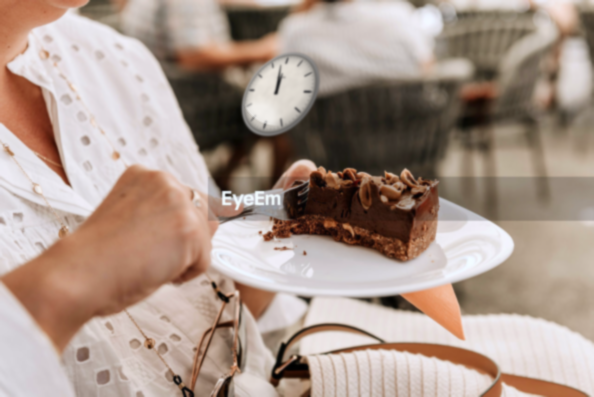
11:58
